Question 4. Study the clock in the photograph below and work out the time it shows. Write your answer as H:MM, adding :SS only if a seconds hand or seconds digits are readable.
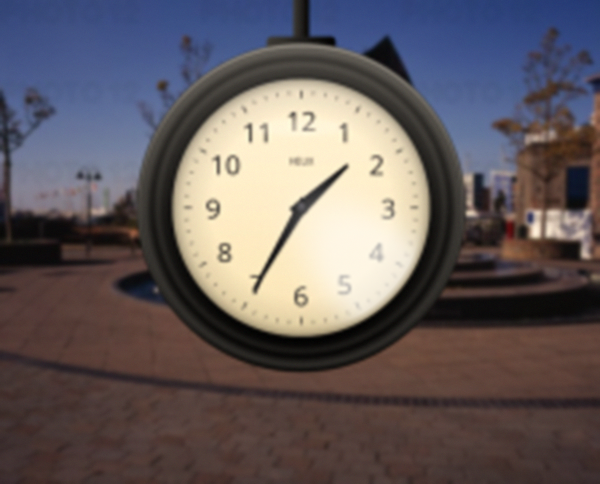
1:35
